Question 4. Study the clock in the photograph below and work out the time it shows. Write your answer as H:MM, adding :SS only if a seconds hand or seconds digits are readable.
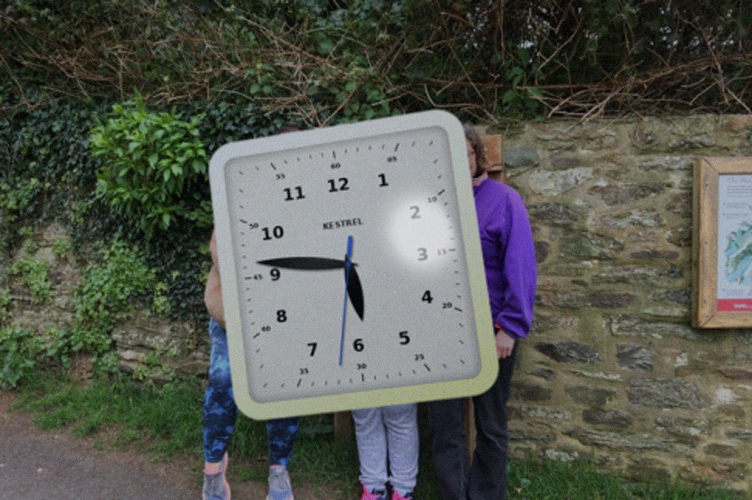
5:46:32
